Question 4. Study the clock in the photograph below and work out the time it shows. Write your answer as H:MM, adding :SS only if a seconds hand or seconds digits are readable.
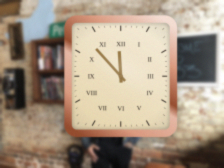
11:53
